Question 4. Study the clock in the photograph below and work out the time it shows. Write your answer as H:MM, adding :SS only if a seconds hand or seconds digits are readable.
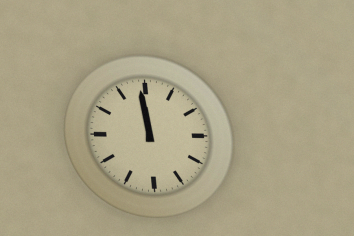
11:59
